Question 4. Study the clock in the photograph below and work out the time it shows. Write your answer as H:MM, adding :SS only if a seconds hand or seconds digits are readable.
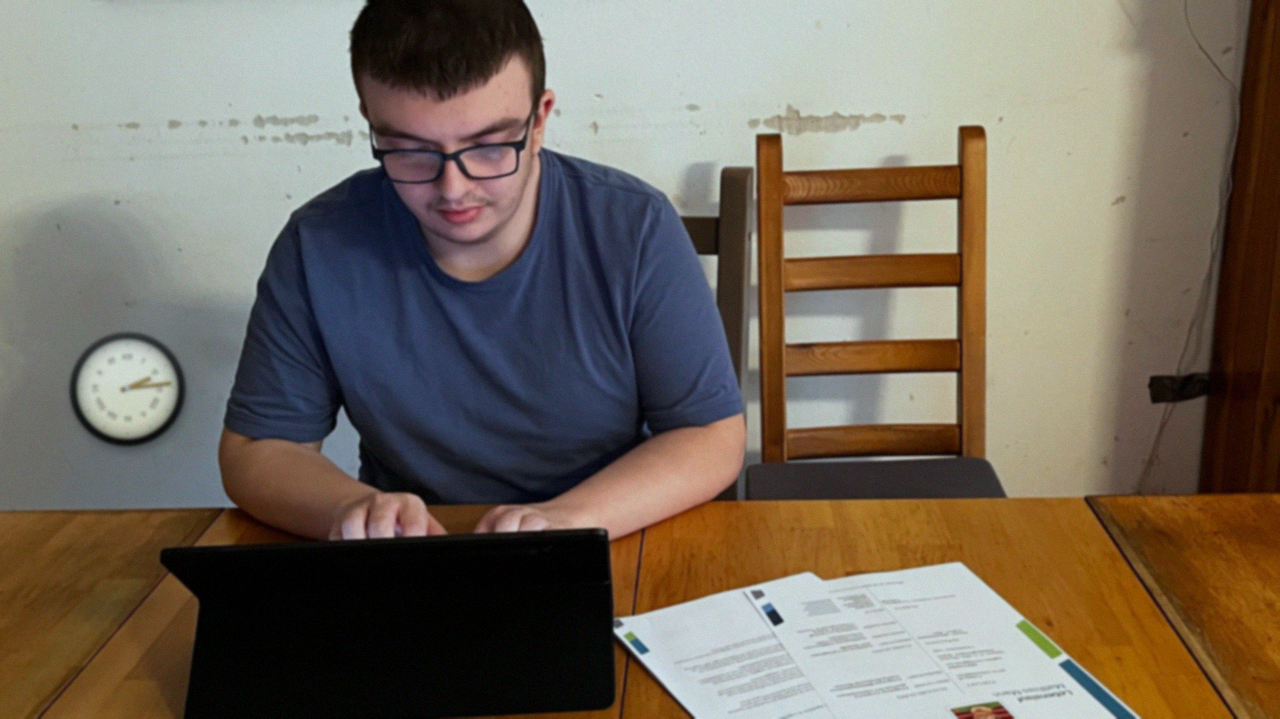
2:14
